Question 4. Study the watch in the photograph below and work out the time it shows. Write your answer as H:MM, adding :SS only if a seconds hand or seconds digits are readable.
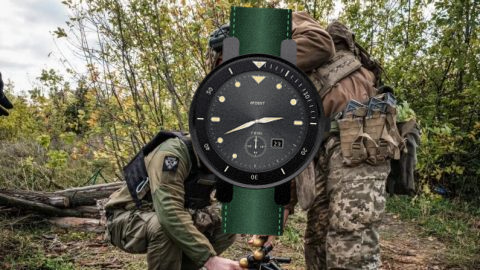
2:41
